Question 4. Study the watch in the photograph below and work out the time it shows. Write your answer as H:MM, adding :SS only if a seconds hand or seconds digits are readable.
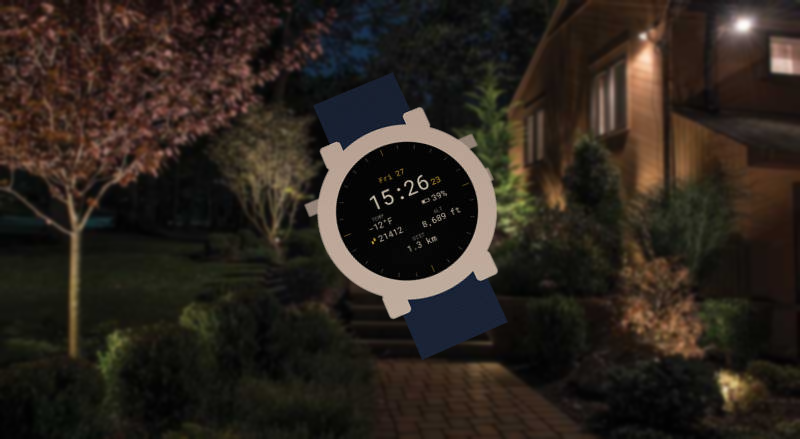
15:26:23
